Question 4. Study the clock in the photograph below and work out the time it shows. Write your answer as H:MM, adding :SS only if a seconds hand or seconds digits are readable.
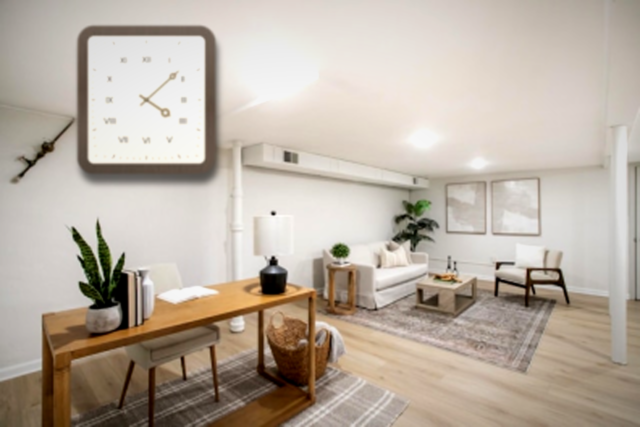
4:08
